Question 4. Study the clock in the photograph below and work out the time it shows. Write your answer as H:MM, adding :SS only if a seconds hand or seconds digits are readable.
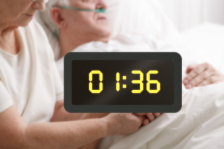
1:36
